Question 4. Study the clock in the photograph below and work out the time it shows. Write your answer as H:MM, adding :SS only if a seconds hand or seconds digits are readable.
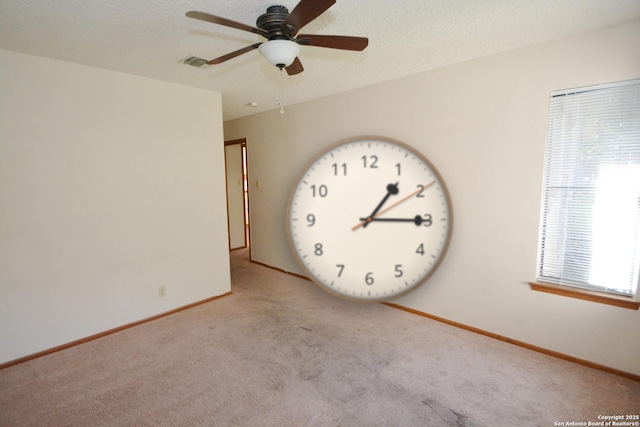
1:15:10
